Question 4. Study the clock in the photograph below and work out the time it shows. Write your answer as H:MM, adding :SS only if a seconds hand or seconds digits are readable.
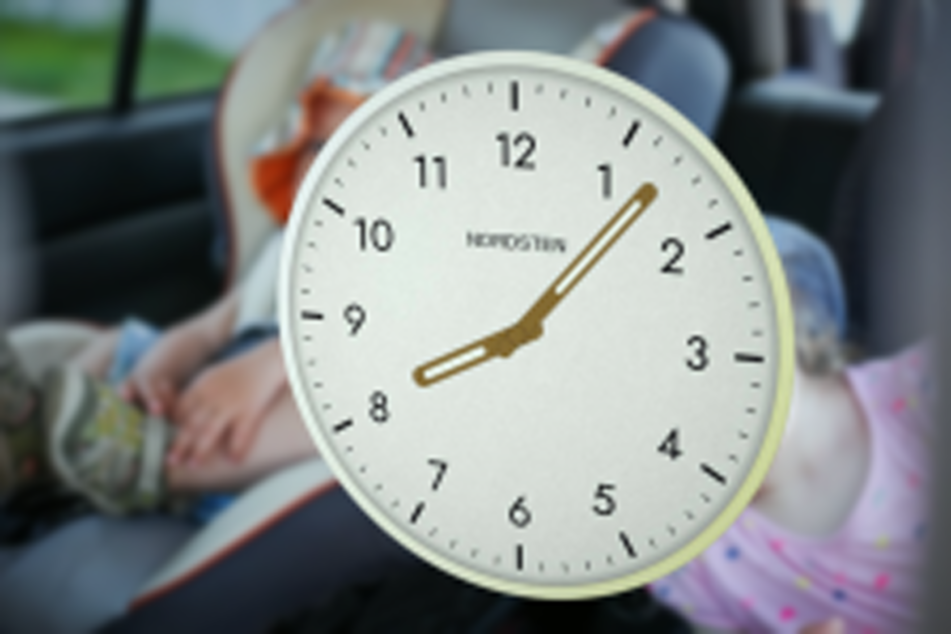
8:07
